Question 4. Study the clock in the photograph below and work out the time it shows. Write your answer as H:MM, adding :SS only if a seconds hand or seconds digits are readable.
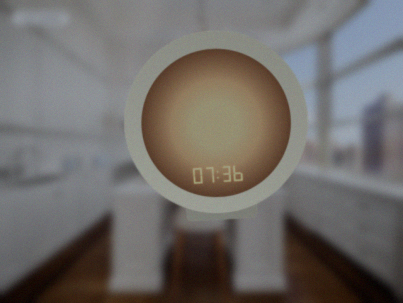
7:36
